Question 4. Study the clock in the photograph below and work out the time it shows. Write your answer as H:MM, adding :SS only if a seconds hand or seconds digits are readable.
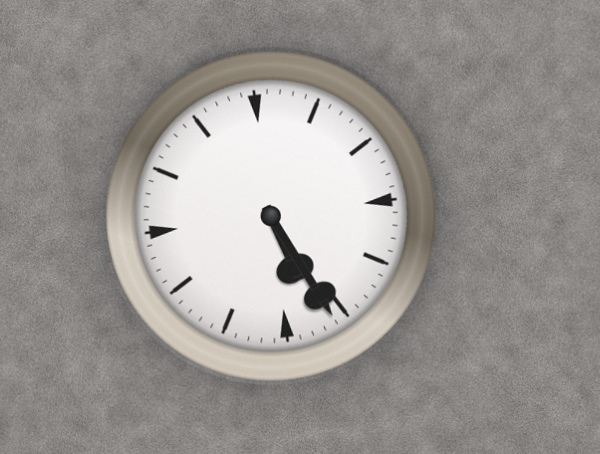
5:26
